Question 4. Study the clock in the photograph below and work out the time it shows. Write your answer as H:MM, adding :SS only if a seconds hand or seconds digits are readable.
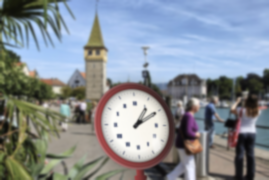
1:10
